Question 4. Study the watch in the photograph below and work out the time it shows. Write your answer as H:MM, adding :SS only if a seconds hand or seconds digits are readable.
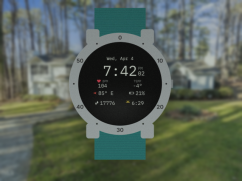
7:42
